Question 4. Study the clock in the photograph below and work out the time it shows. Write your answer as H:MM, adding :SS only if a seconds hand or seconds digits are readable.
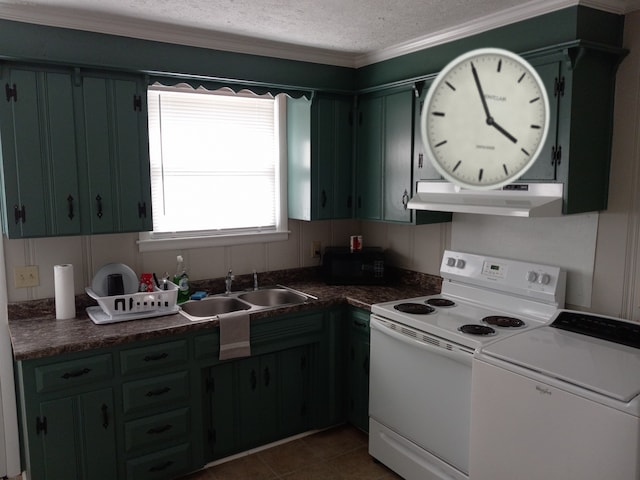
3:55
